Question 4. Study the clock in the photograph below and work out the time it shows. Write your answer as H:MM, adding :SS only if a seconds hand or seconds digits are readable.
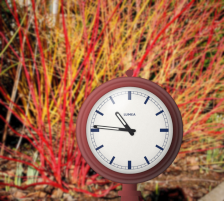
10:46
